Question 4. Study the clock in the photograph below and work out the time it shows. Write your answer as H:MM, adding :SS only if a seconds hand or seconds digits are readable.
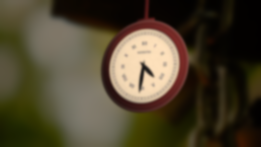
4:31
